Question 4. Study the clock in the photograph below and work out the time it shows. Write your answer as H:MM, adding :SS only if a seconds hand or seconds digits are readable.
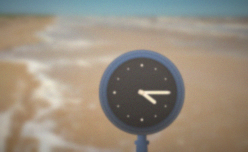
4:15
